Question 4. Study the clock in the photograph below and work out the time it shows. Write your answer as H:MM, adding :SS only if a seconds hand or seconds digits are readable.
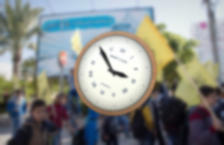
2:51
